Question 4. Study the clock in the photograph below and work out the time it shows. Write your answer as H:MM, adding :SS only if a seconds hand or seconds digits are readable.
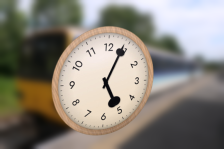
5:04
